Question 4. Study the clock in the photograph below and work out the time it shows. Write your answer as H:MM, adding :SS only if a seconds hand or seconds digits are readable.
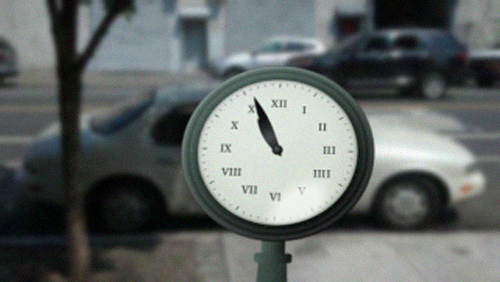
10:56
